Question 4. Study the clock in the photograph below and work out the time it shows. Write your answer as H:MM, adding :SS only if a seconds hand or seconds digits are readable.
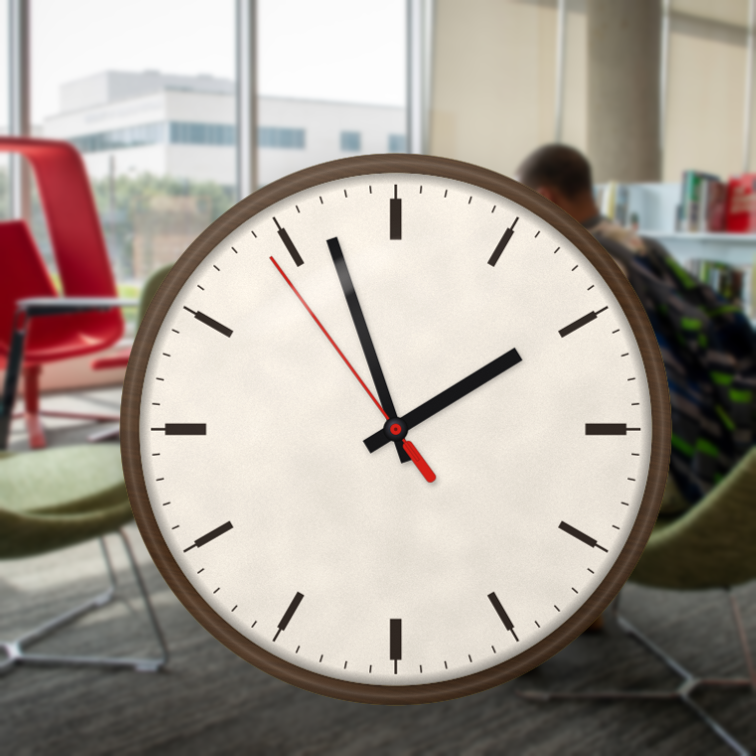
1:56:54
